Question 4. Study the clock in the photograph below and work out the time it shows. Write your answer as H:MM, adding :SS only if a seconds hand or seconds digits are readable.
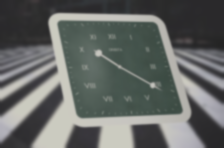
10:21
